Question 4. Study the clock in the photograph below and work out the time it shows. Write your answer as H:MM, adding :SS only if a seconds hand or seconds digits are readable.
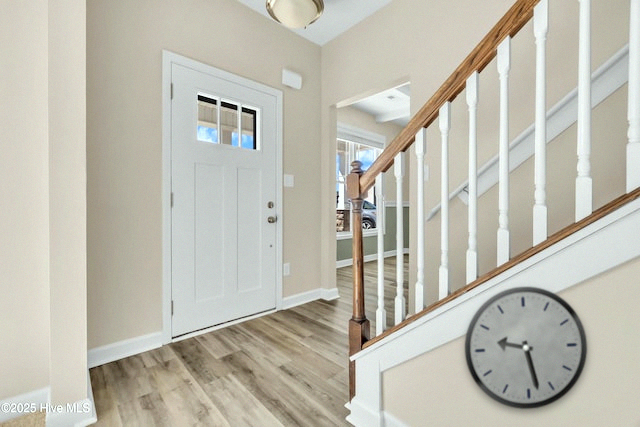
9:28
